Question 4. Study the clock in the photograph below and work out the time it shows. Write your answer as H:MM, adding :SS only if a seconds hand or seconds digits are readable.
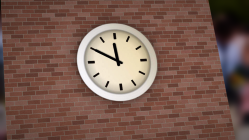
11:50
